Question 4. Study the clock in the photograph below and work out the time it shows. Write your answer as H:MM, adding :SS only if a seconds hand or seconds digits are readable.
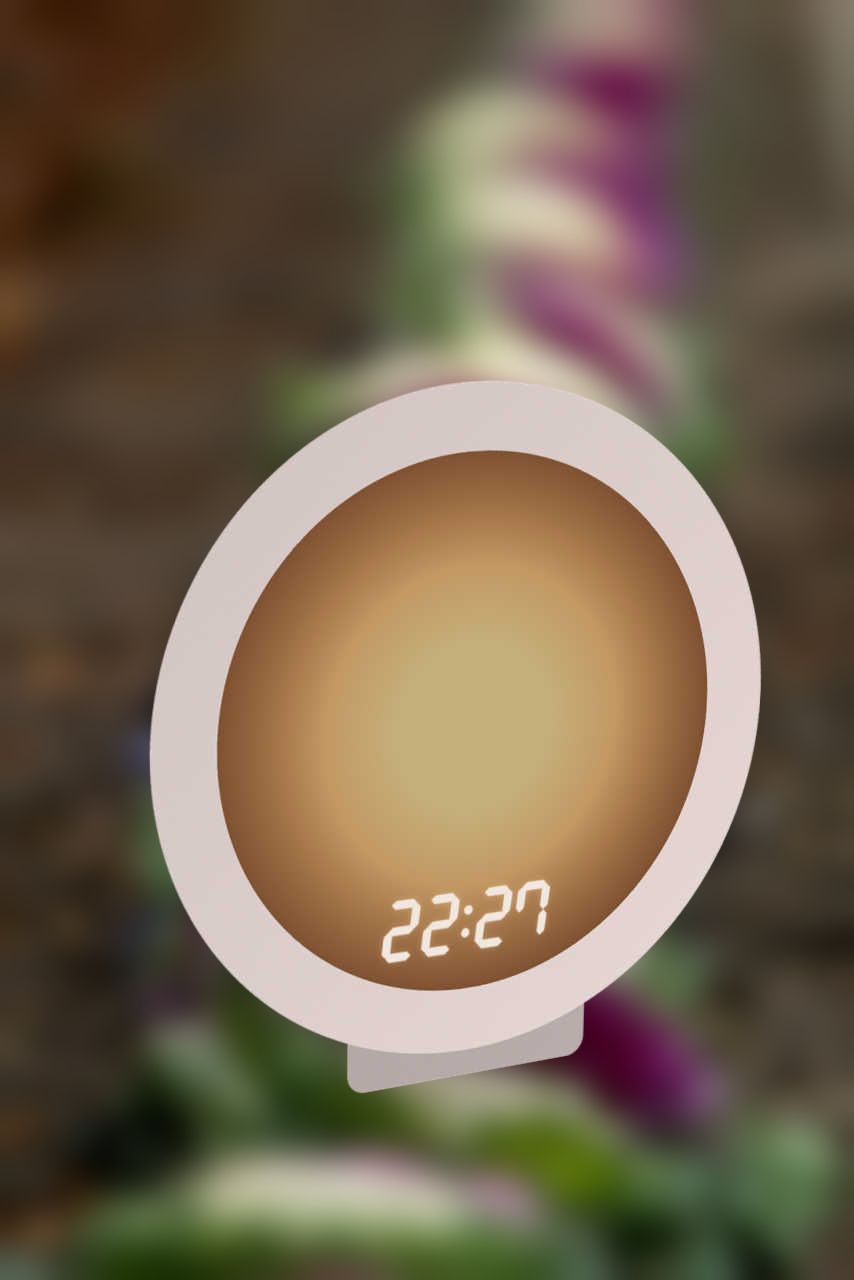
22:27
